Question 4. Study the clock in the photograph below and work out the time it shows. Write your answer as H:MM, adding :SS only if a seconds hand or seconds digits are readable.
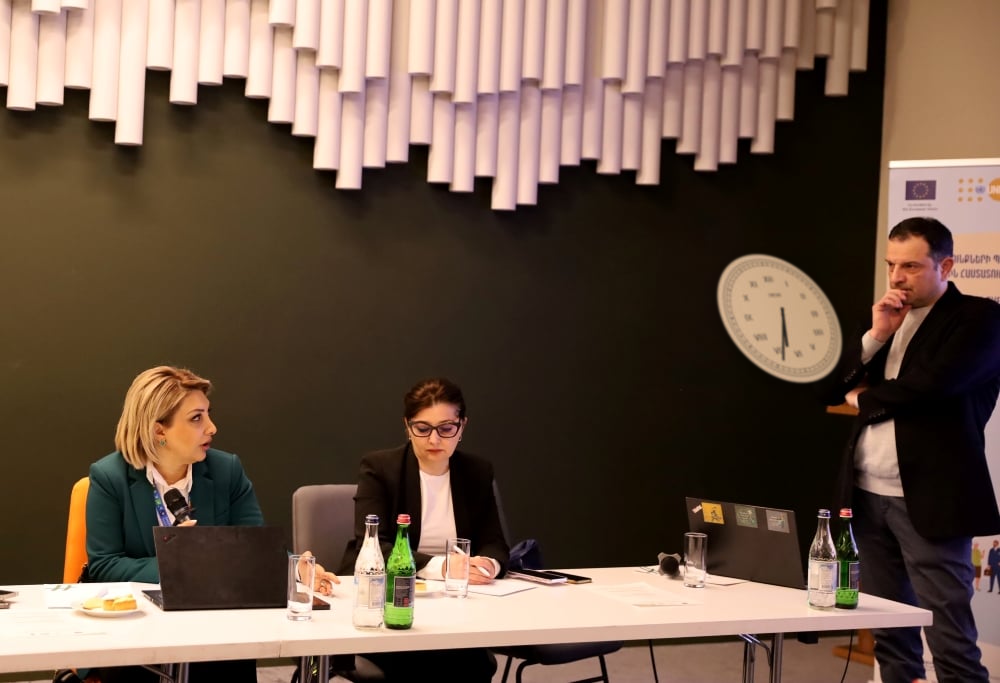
6:34
